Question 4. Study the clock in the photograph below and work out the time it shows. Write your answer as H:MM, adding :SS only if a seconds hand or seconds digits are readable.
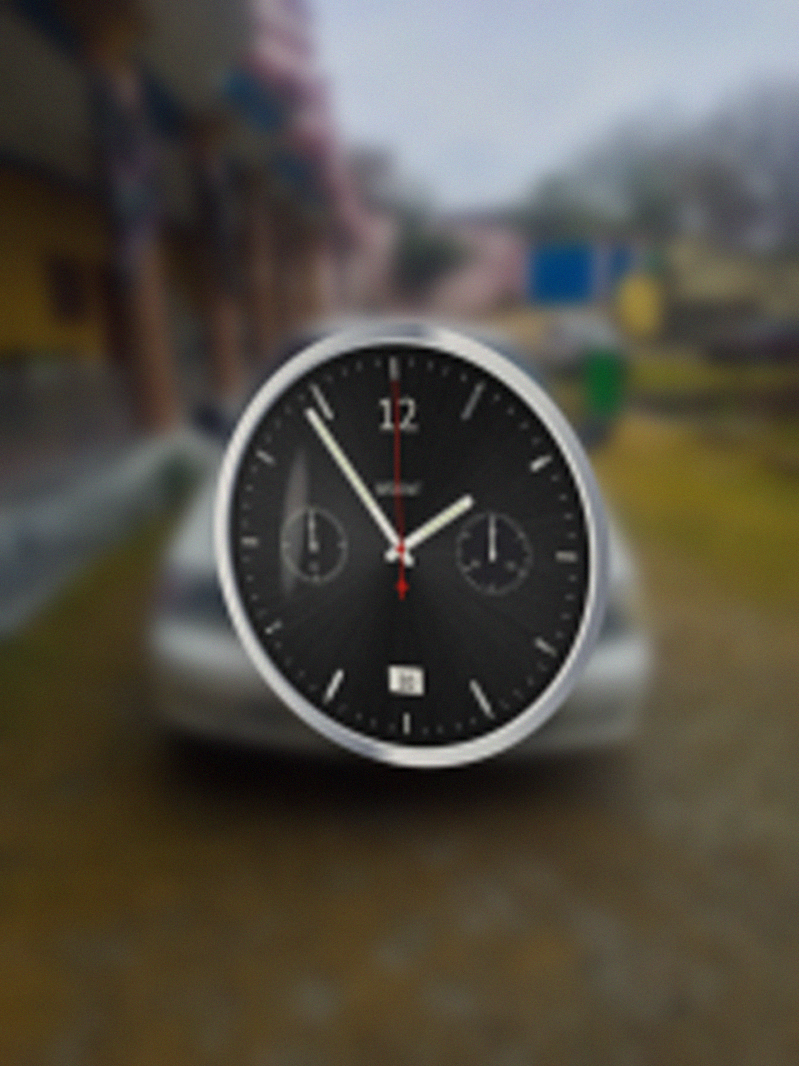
1:54
